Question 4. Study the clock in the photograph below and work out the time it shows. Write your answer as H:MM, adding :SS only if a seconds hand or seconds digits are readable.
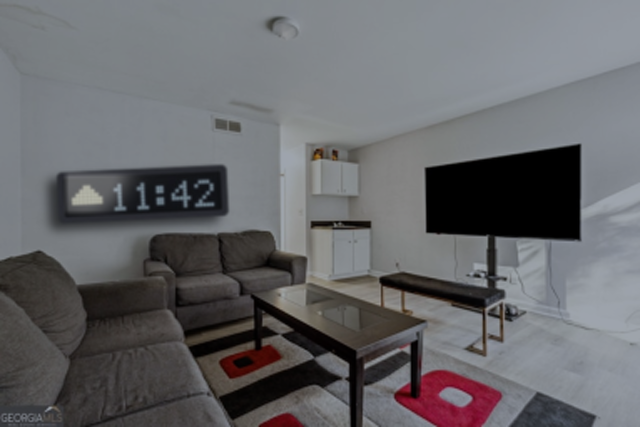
11:42
